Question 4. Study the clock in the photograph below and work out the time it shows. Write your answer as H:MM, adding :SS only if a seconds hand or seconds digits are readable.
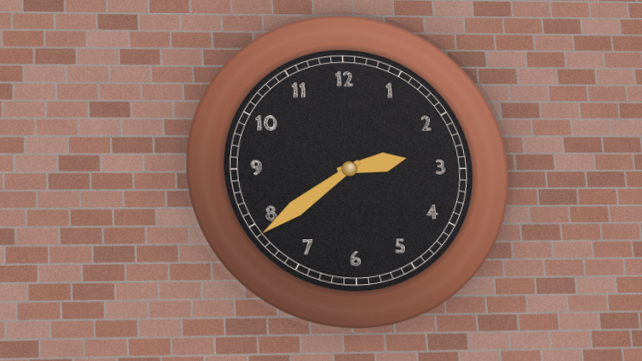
2:39
